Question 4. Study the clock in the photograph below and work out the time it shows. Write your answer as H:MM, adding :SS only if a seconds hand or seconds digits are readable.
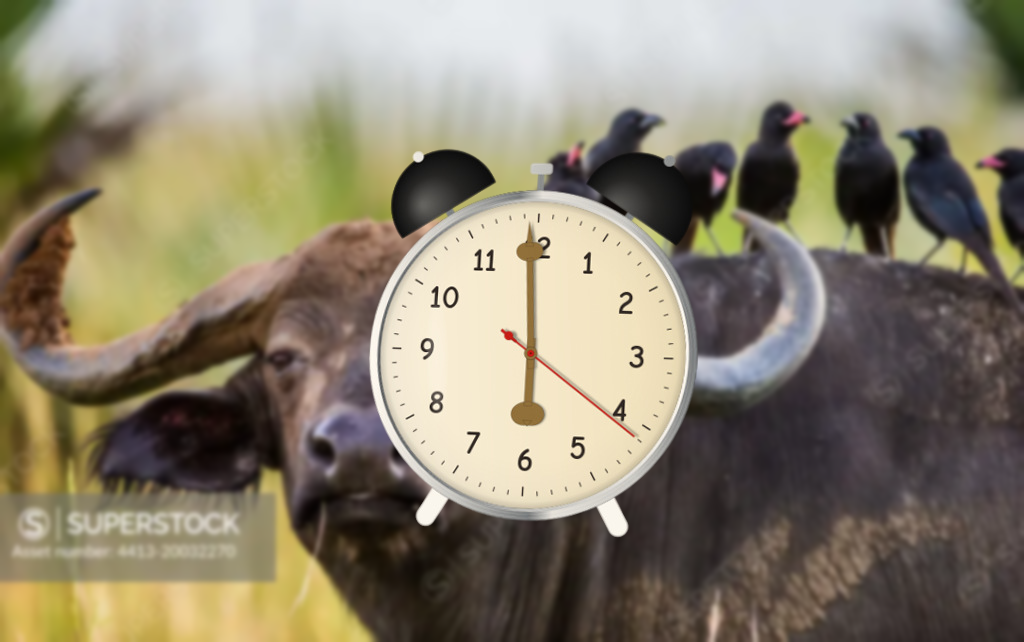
5:59:21
